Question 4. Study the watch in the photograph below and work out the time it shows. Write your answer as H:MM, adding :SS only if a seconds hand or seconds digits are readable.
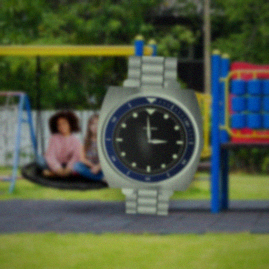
2:59
